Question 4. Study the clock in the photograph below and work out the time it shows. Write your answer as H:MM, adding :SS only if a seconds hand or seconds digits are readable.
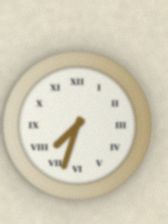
7:33
